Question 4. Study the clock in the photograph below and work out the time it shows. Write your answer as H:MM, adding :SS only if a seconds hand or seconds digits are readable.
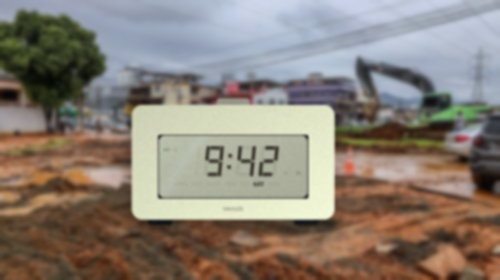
9:42
